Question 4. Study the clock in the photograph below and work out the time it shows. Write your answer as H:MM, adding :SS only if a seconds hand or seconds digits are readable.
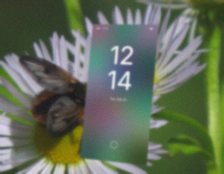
12:14
